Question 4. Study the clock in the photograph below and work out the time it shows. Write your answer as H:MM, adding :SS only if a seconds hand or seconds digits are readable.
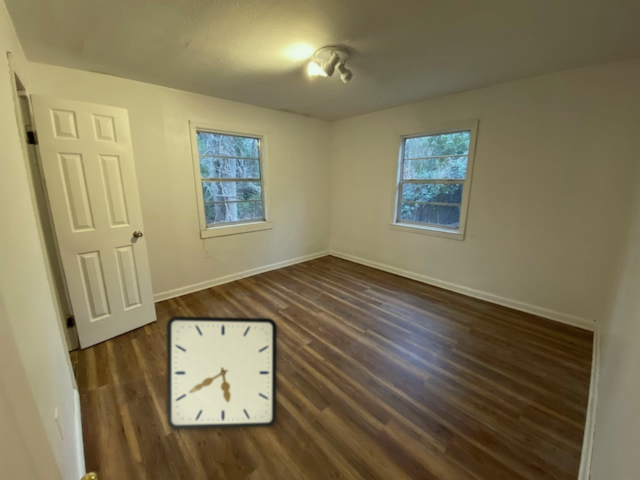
5:40
